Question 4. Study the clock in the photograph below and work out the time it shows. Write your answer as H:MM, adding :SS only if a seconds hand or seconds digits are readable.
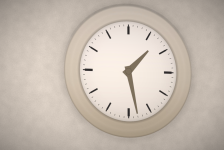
1:28
